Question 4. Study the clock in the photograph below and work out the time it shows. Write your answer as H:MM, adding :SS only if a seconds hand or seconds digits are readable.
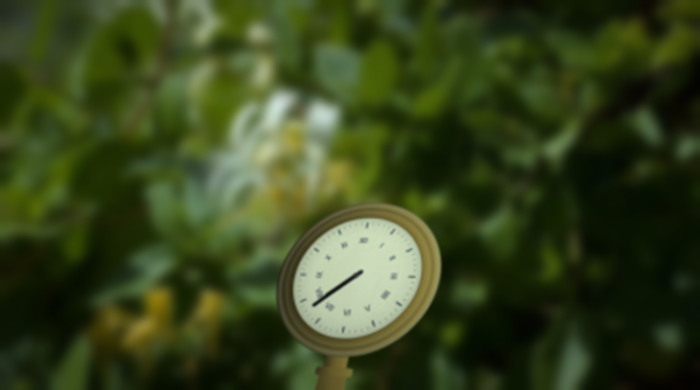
7:38
